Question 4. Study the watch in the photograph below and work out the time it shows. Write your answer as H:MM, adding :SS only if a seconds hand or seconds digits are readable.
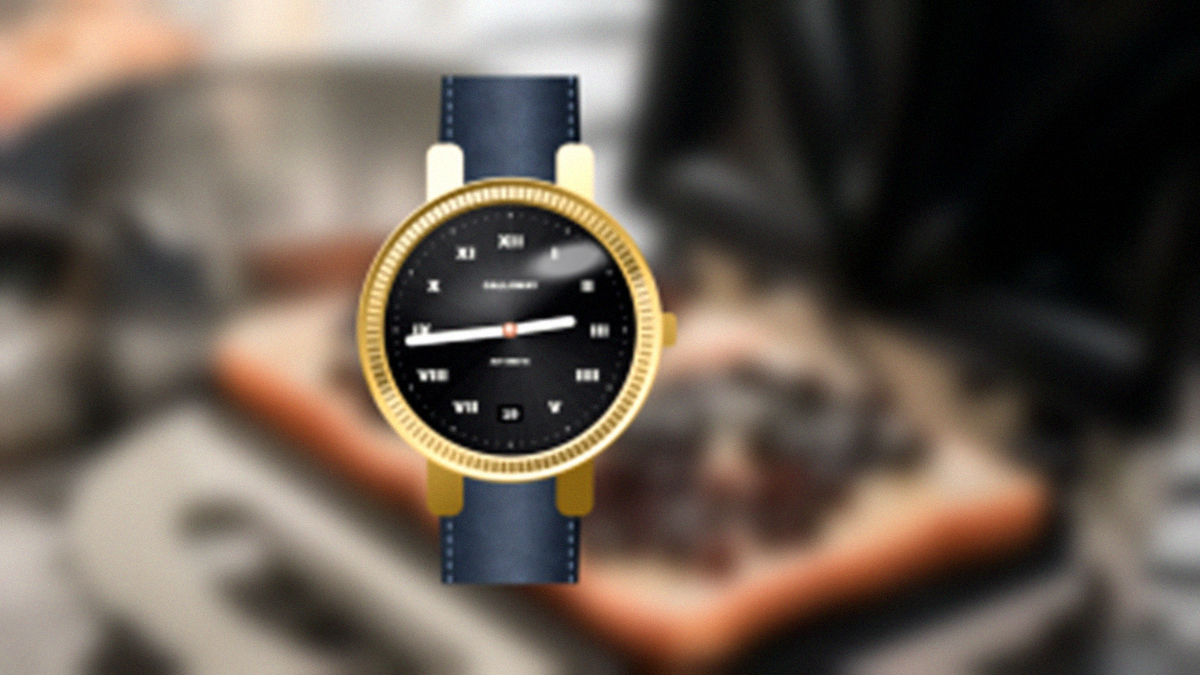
2:44
